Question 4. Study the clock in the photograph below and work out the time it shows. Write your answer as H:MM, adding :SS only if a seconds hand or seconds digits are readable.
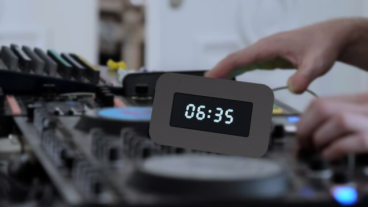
6:35
